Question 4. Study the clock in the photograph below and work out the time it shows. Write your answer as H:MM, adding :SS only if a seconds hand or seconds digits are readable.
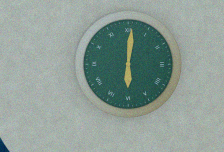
6:01
